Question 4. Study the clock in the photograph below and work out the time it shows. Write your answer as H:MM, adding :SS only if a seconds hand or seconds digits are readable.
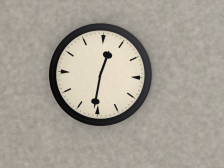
12:31
